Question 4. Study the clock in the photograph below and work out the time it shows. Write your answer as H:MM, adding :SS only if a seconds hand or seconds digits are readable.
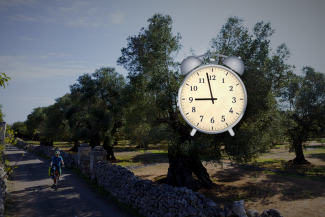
8:58
